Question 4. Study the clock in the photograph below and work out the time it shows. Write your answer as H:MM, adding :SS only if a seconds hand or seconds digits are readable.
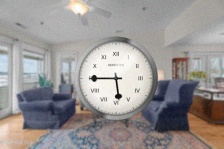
5:45
